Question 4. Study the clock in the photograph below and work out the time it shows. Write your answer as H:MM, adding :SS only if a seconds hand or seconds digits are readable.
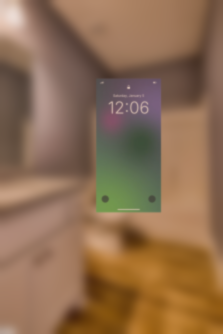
12:06
